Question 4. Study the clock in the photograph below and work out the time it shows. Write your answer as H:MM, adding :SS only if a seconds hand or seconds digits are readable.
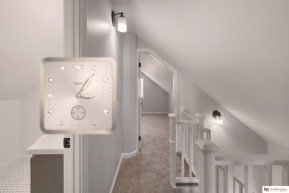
3:06
